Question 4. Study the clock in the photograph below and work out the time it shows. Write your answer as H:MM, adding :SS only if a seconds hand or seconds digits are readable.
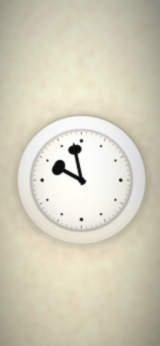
9:58
